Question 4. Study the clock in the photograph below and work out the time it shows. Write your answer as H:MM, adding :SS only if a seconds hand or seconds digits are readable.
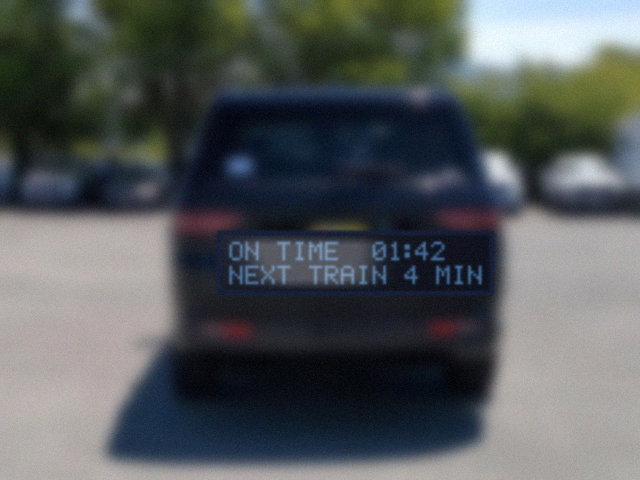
1:42
